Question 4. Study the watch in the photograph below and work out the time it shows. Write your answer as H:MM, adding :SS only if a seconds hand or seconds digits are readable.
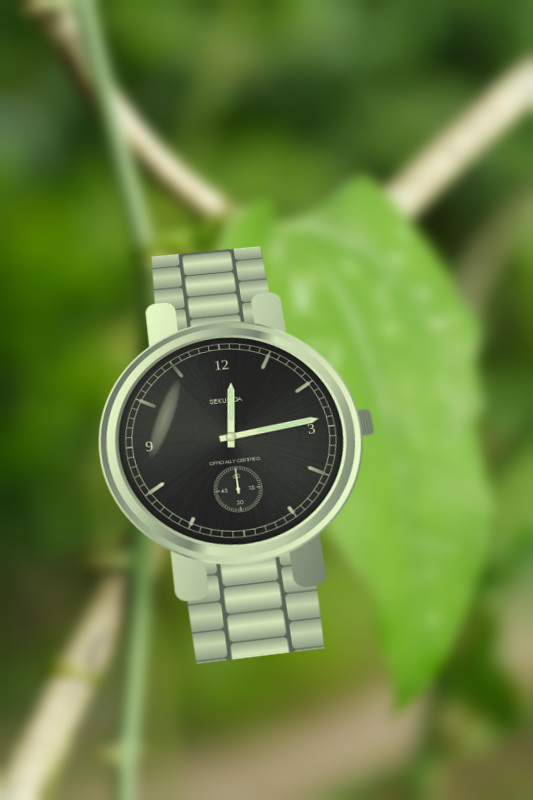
12:14
